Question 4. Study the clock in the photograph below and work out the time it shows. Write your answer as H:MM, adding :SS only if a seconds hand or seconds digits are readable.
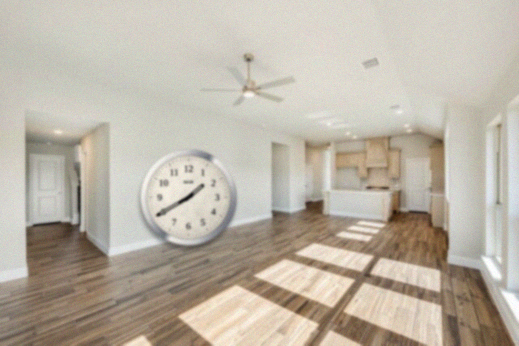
1:40
